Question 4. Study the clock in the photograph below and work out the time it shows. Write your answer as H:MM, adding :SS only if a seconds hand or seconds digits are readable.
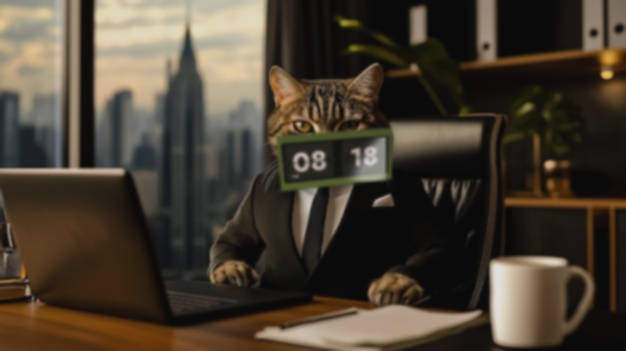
8:18
